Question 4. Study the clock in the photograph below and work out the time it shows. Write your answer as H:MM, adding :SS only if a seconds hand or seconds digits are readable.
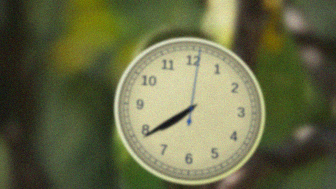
7:39:01
